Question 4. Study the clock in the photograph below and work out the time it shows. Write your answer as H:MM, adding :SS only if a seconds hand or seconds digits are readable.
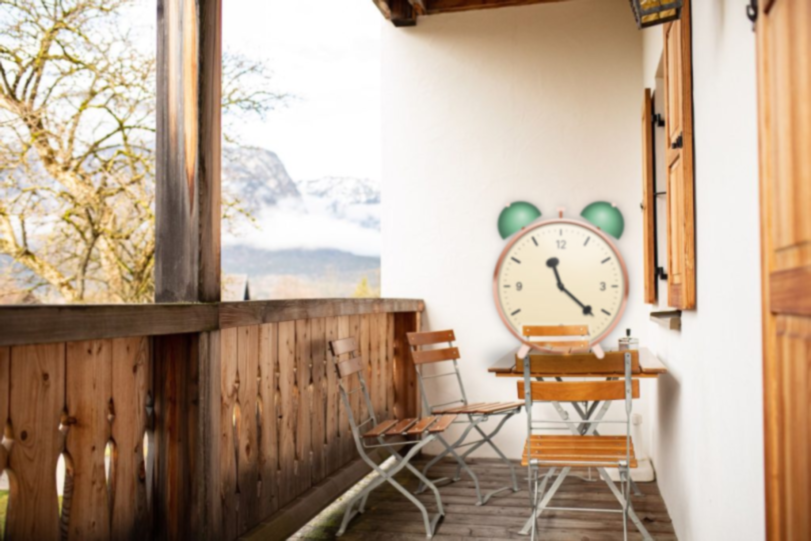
11:22
